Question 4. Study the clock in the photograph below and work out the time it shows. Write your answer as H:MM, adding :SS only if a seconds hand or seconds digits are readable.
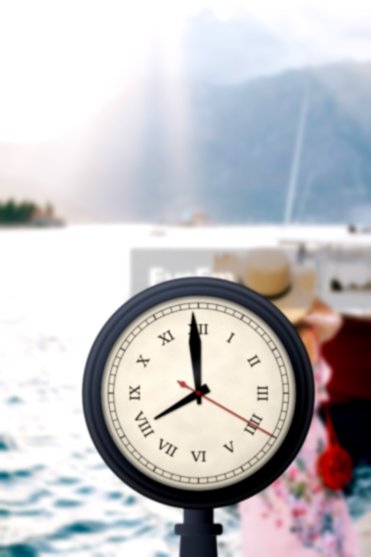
7:59:20
